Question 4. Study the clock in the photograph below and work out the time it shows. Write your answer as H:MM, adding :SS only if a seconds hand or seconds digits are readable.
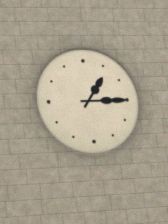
1:15
